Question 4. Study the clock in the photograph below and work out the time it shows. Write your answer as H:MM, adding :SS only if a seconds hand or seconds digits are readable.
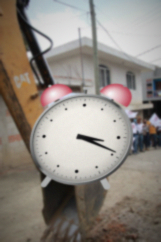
3:19
